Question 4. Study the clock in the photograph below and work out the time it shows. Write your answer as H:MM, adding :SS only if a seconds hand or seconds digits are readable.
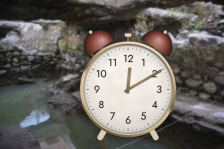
12:10
